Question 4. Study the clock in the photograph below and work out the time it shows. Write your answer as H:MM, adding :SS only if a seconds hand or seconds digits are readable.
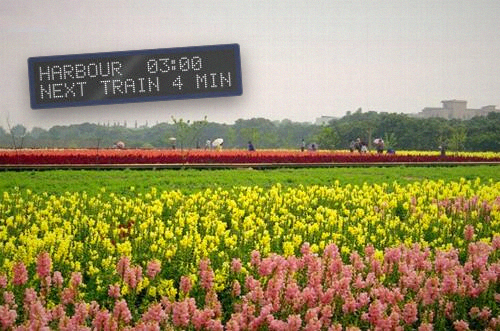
3:00
